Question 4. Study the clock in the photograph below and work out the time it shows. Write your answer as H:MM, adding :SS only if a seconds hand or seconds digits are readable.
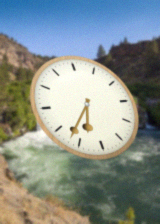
6:37
